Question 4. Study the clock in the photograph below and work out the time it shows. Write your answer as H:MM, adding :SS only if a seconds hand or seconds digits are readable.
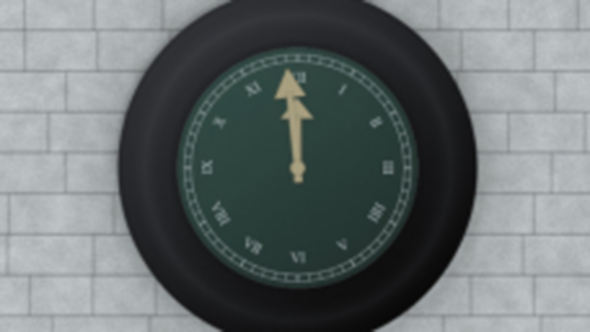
11:59
